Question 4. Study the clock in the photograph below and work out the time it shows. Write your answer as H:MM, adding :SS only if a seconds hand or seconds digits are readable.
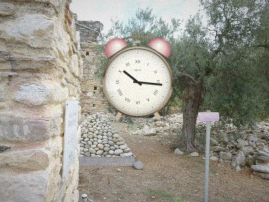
10:16
